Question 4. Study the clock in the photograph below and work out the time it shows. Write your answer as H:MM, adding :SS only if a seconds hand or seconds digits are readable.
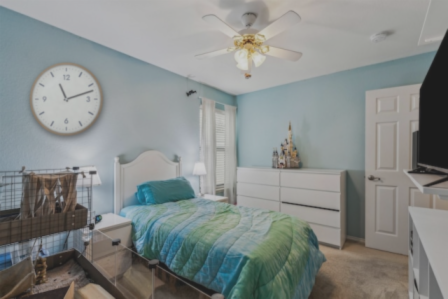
11:12
